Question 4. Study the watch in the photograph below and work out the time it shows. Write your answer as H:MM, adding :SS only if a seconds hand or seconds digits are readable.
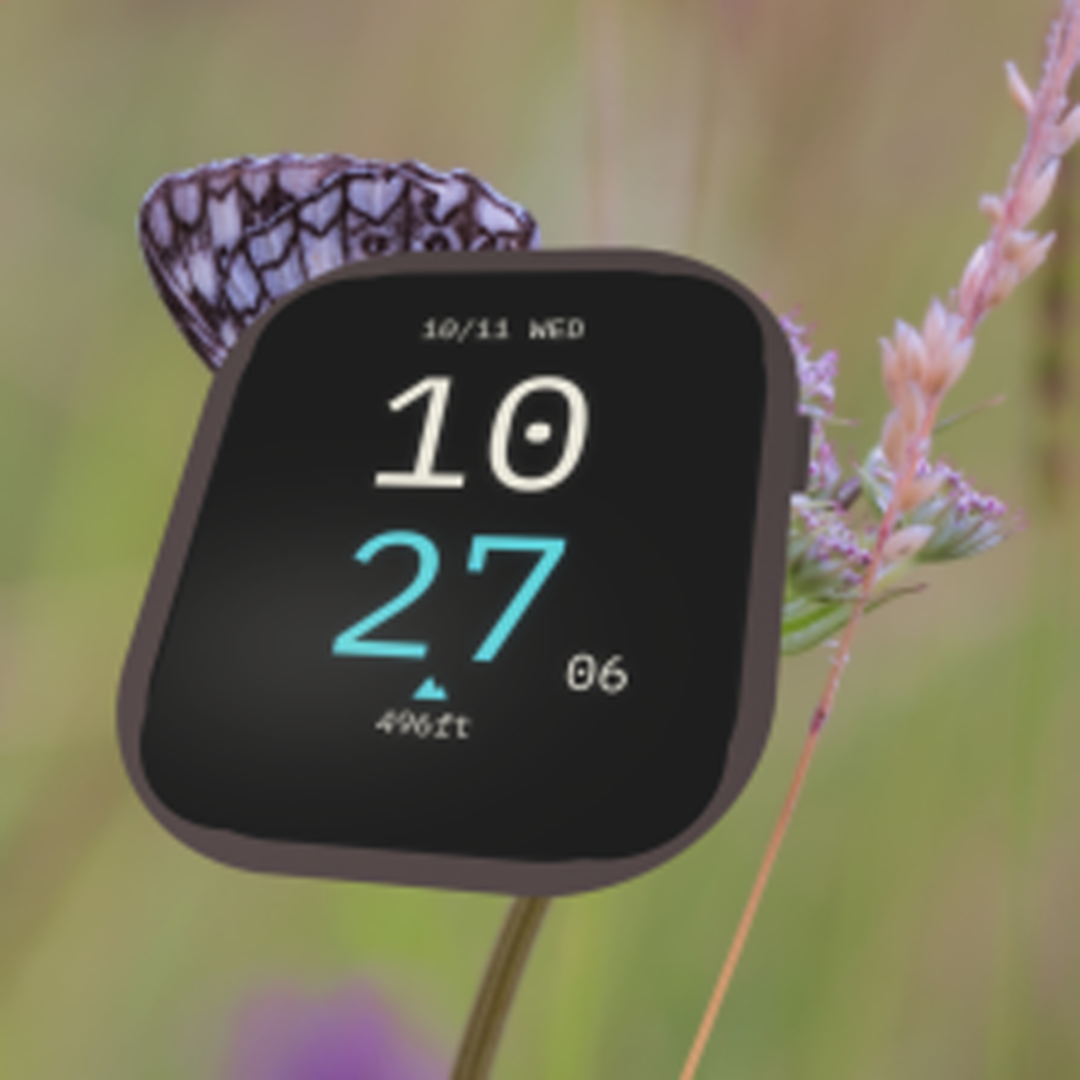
10:27:06
